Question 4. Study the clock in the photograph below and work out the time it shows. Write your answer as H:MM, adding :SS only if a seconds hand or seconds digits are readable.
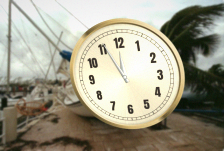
11:56
